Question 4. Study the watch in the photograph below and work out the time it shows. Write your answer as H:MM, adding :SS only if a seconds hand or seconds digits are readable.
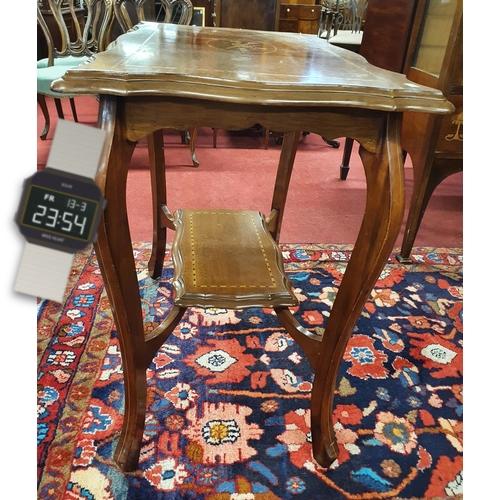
23:54
